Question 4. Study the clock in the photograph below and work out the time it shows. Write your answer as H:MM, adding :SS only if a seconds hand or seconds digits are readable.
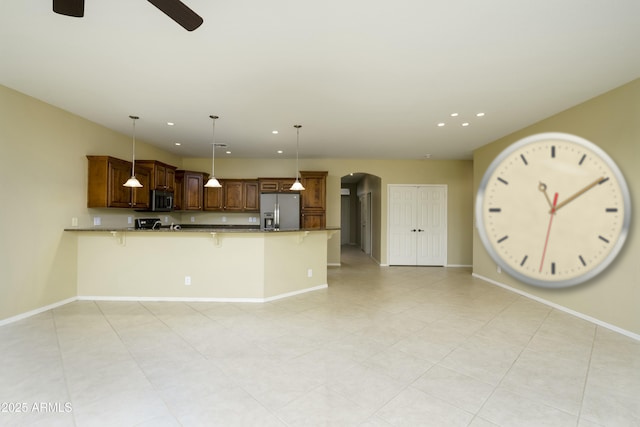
11:09:32
